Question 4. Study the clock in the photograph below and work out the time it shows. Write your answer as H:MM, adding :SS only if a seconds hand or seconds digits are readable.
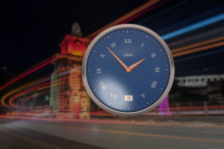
1:53
